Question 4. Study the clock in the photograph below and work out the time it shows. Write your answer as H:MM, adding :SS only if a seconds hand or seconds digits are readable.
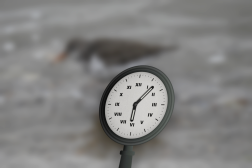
6:07
